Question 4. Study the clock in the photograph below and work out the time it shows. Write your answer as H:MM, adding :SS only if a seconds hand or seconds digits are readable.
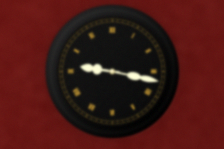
9:17
